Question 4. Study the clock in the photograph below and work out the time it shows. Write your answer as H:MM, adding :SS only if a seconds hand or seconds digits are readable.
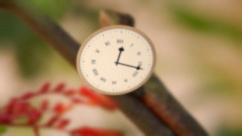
12:17
